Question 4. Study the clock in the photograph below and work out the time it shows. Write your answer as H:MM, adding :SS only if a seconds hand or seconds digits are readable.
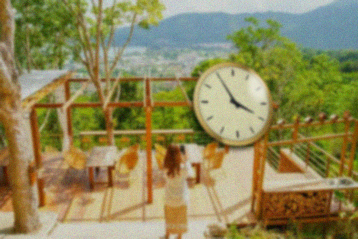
3:55
